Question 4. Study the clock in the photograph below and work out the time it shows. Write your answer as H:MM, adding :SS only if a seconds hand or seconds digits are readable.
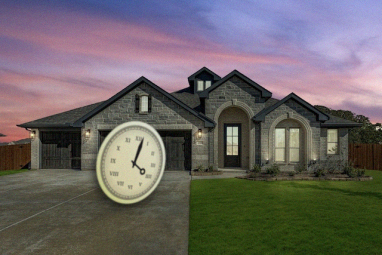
4:02
